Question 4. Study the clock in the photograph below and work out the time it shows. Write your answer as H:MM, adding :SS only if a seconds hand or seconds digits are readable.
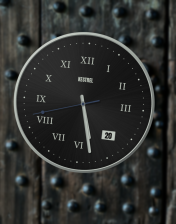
5:27:42
